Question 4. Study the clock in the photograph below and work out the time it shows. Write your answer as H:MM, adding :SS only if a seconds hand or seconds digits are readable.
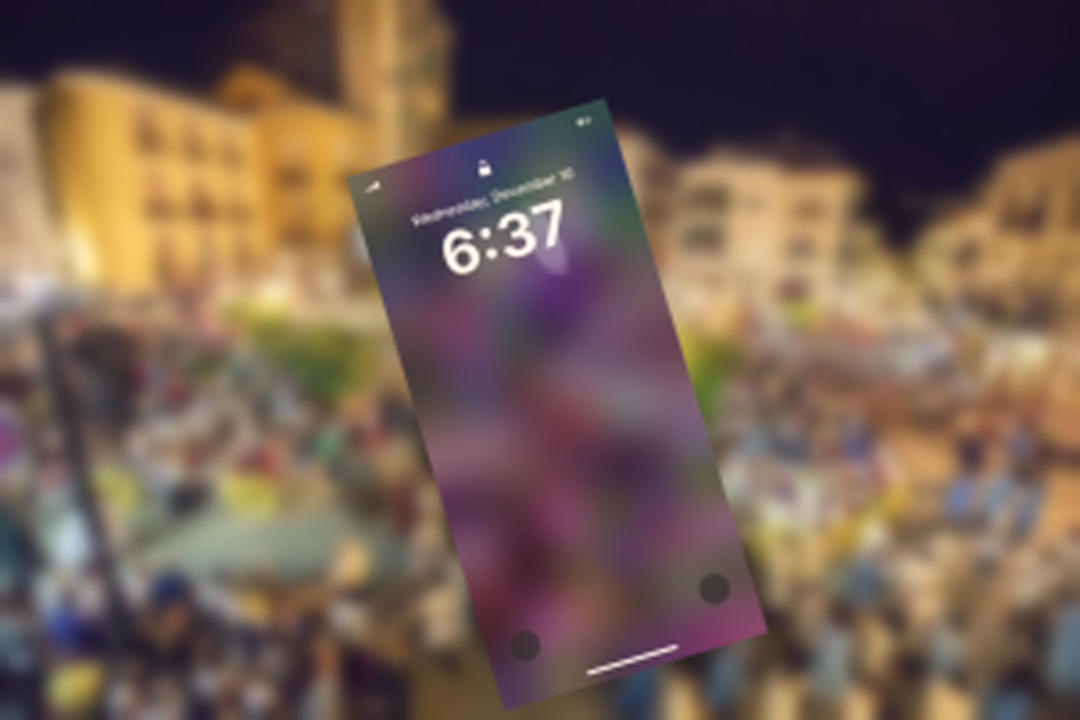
6:37
